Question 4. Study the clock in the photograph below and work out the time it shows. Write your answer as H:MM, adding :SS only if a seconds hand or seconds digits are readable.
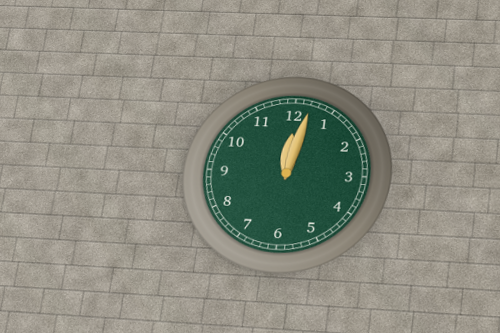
12:02
